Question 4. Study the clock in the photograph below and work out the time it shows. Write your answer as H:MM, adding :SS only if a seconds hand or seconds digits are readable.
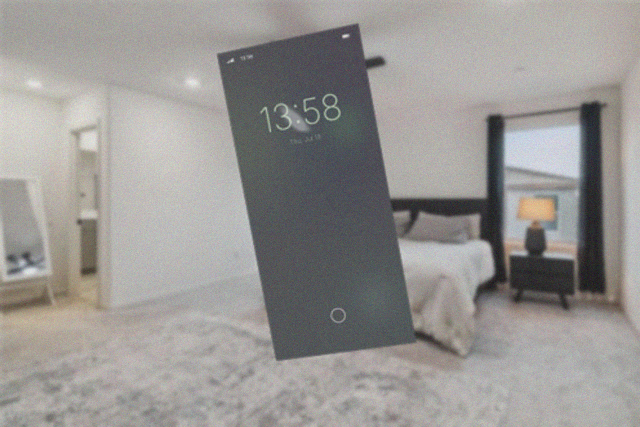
13:58
